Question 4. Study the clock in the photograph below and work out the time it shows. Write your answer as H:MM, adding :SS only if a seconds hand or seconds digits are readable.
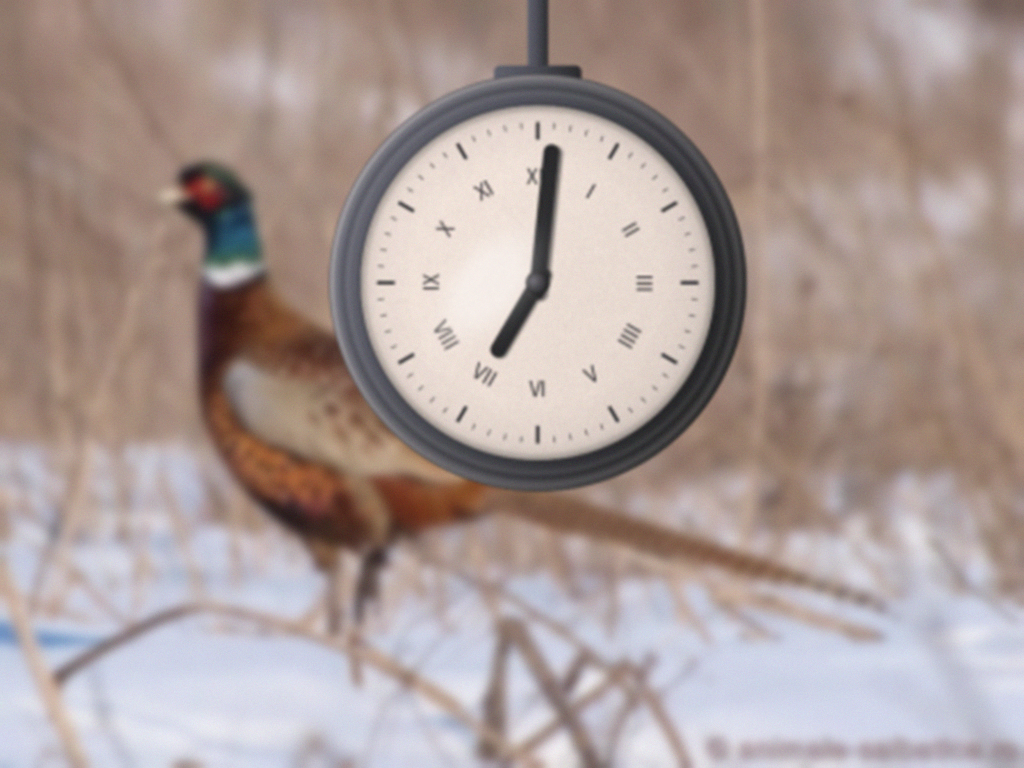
7:01
